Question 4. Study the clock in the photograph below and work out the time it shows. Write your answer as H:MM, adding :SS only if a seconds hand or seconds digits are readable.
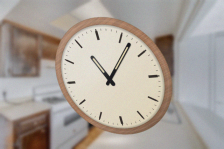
11:07
